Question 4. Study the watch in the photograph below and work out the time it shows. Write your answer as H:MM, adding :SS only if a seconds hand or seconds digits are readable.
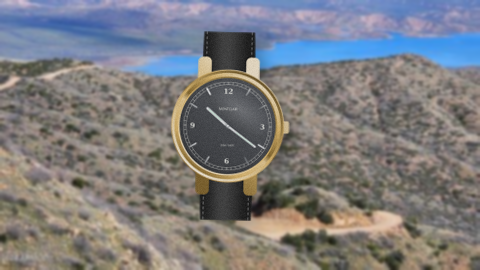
10:21
